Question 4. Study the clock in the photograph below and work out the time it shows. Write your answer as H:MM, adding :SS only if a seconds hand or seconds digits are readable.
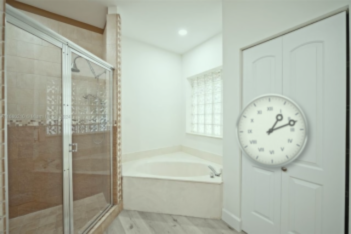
1:12
